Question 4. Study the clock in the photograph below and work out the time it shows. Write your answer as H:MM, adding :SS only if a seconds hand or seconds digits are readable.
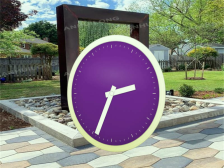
2:34
